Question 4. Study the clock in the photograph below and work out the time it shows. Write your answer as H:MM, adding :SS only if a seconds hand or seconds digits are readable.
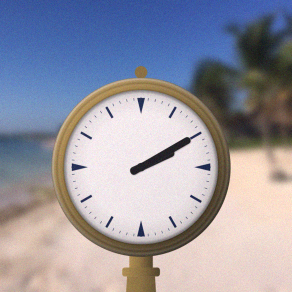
2:10
